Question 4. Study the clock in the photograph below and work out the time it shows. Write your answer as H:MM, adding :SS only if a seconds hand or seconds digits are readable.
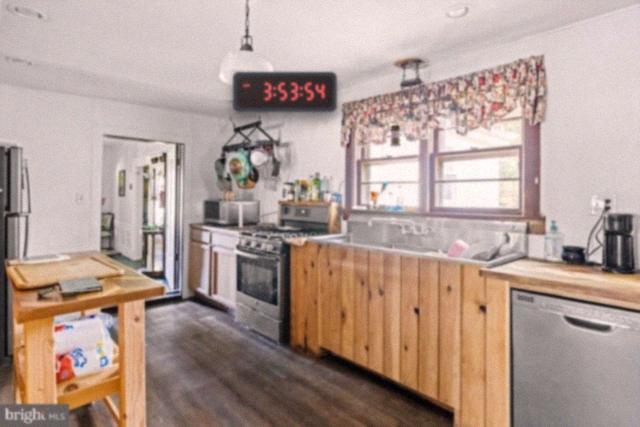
3:53:54
